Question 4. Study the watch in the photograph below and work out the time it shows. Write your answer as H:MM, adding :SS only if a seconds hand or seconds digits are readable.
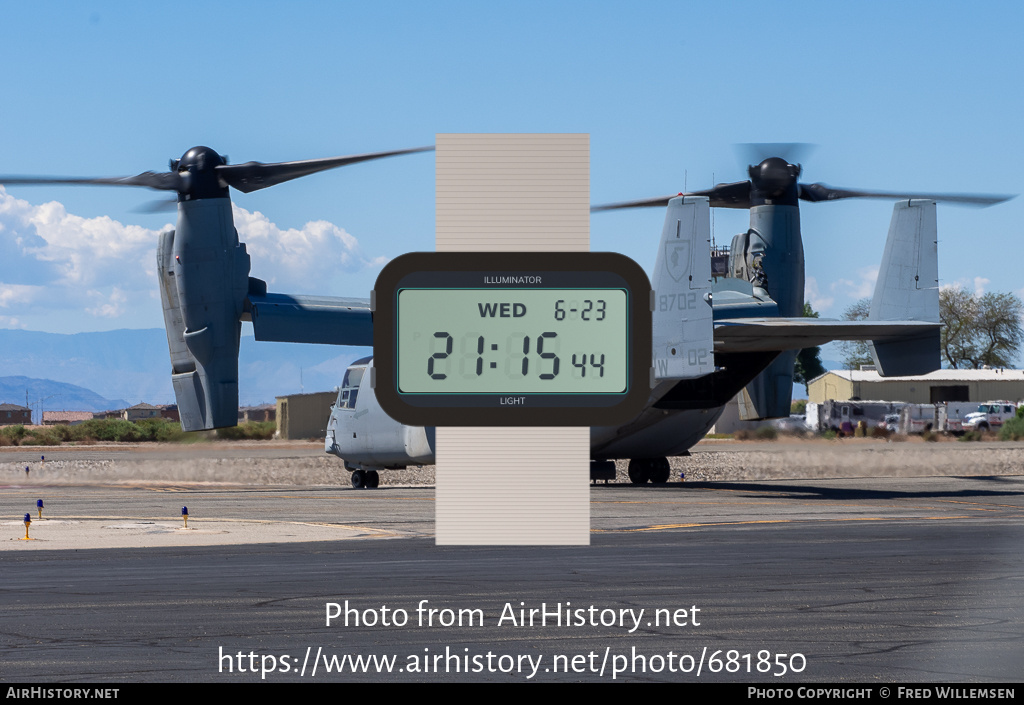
21:15:44
